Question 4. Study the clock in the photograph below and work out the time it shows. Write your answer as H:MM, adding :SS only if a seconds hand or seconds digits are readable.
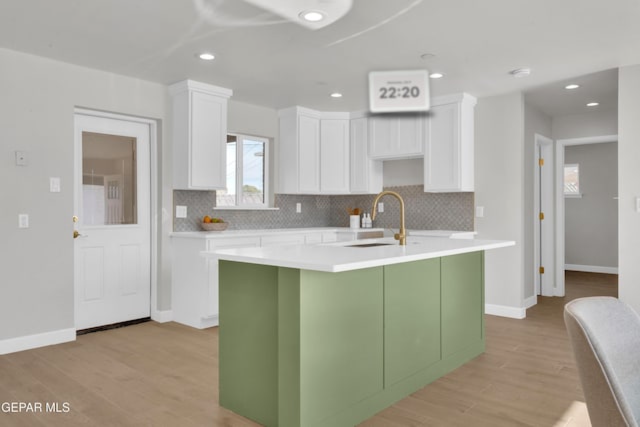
22:20
